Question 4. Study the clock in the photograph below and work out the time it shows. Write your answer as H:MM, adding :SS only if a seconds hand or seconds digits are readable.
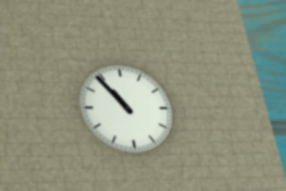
10:54
